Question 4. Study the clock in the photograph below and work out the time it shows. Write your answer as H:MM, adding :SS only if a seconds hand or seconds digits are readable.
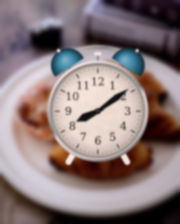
8:09
